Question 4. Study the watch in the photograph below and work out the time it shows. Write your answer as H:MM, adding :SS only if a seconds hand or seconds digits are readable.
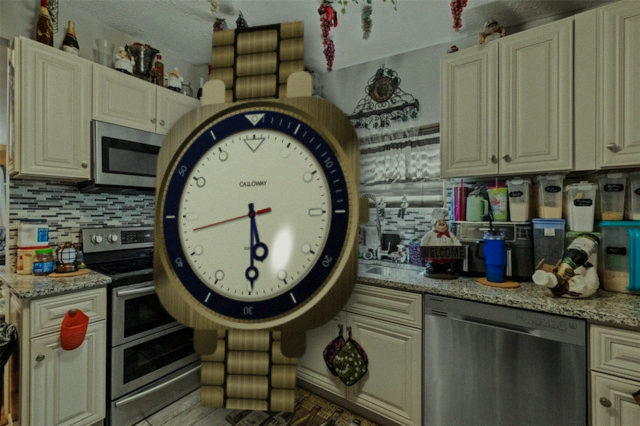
5:29:43
